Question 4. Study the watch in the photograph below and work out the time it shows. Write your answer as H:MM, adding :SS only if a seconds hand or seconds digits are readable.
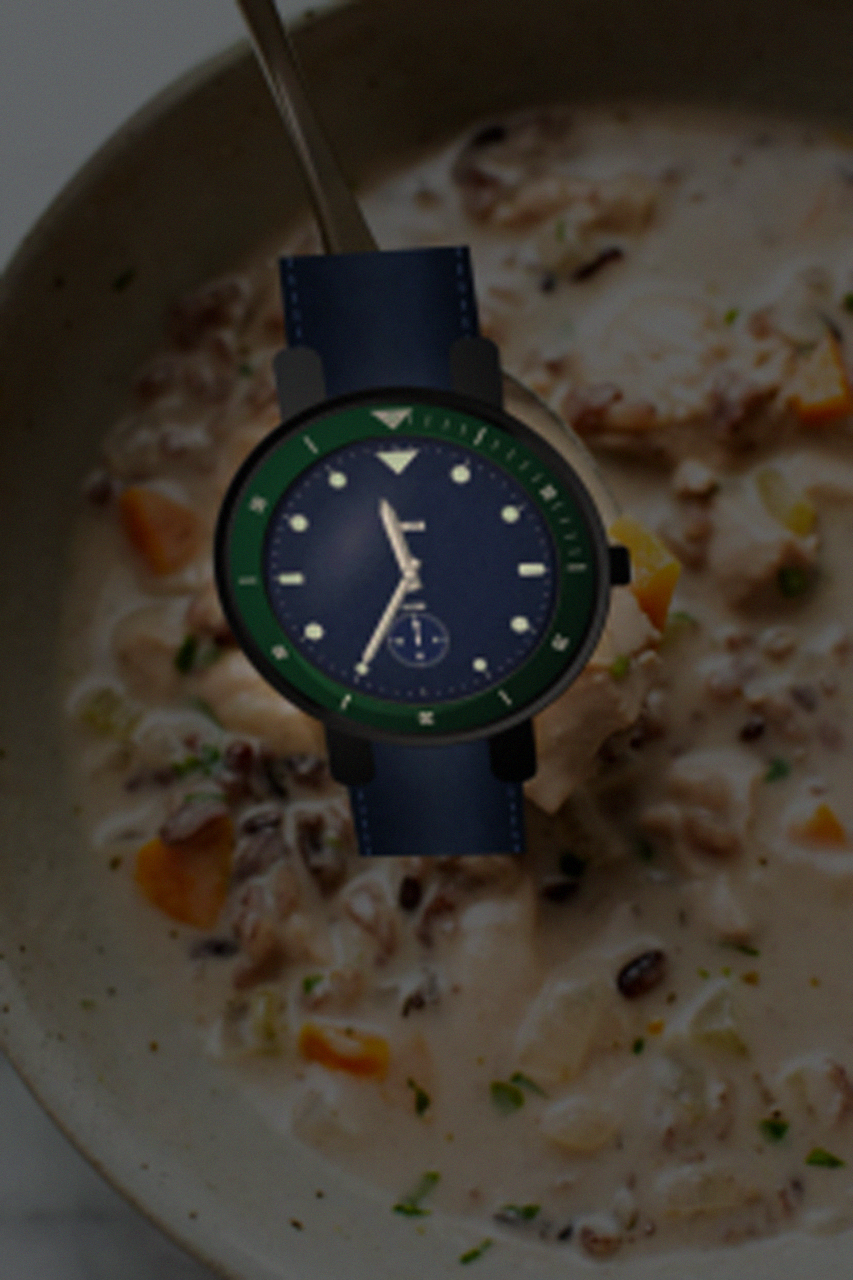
11:35
